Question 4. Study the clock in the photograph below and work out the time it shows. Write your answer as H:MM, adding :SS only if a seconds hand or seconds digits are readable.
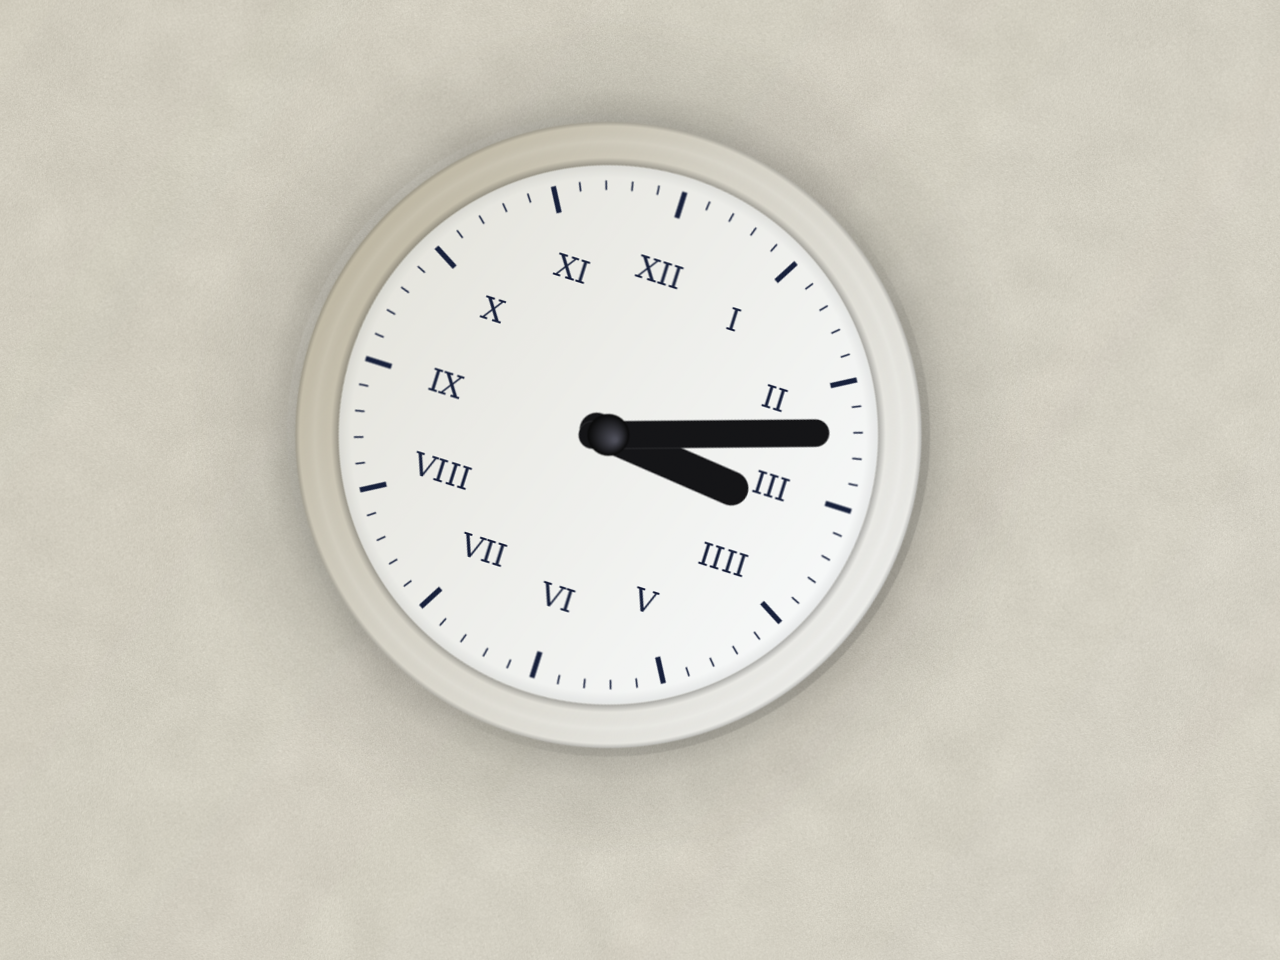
3:12
